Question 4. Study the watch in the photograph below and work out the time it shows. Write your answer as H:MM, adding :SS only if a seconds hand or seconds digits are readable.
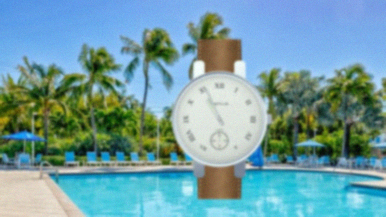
10:56
